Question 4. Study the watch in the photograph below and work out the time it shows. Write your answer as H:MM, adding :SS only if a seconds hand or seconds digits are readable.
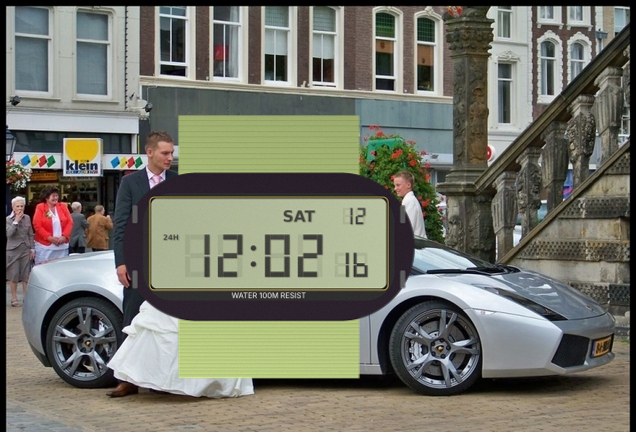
12:02:16
